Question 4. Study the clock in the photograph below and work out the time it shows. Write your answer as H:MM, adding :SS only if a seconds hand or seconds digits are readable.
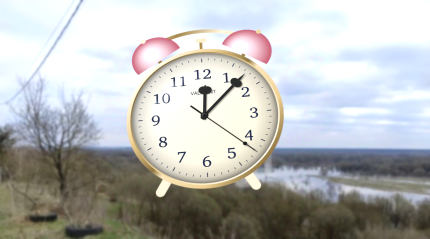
12:07:22
